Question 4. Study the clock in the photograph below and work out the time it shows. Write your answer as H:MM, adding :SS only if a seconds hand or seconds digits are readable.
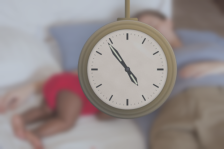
4:54
